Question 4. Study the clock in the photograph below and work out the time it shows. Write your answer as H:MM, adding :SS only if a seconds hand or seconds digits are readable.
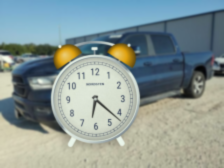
6:22
